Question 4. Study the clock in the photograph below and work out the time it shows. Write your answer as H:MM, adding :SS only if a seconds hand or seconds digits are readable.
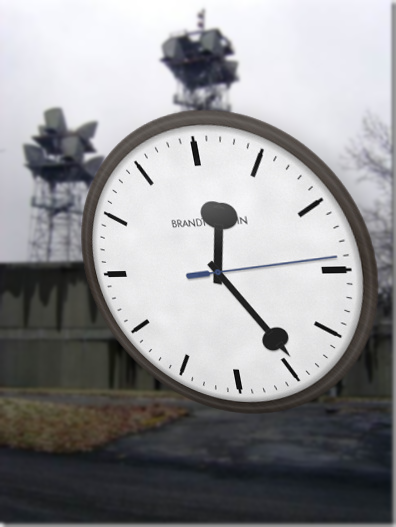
12:24:14
